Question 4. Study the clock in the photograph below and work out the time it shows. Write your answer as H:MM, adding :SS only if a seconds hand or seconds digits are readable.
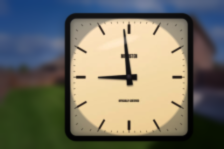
8:59
